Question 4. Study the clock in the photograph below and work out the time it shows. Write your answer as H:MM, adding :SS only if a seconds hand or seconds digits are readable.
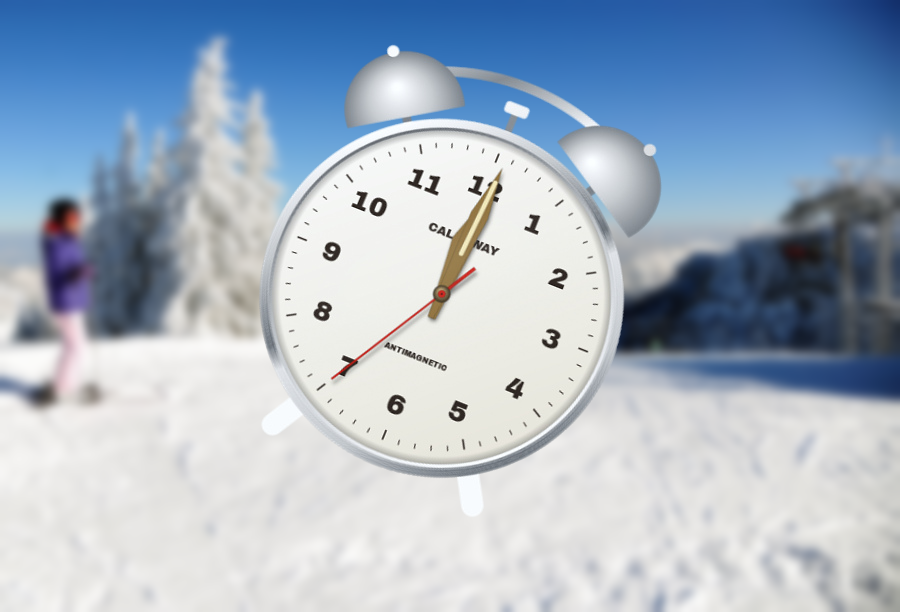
12:00:35
